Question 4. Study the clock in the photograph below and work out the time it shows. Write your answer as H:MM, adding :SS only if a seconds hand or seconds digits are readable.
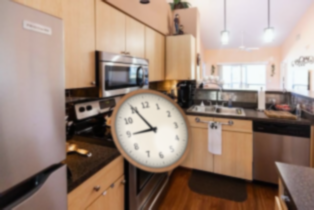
8:55
